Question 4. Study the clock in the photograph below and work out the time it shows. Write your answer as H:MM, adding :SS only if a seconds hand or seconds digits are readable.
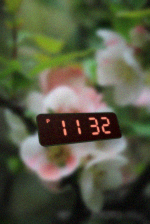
11:32
